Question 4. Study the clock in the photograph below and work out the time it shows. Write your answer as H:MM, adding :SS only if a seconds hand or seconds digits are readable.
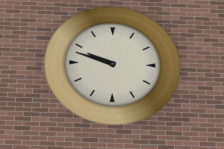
9:48
